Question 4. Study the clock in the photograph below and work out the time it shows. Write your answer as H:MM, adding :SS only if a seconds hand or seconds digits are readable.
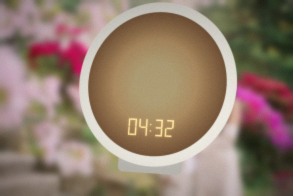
4:32
